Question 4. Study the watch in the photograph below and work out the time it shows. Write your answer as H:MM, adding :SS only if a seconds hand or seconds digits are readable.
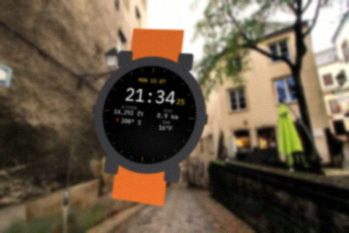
21:34
